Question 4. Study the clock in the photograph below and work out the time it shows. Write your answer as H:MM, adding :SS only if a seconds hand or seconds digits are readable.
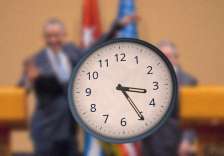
3:25
